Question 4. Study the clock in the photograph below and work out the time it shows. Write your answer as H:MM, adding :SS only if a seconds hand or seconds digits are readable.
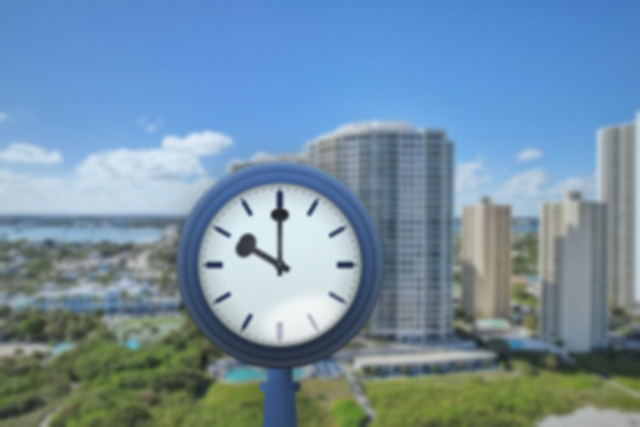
10:00
